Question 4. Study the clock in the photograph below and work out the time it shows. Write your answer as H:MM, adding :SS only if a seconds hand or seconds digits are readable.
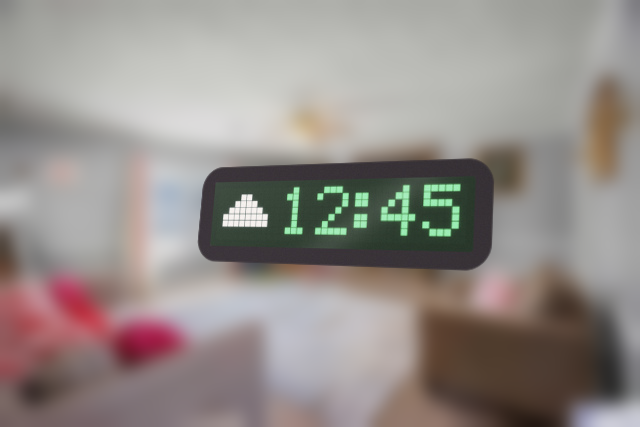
12:45
